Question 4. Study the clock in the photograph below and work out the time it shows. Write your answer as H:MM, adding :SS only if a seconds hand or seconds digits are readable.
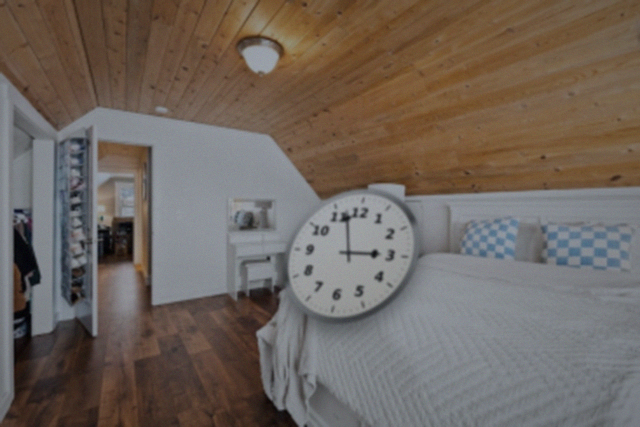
2:57
